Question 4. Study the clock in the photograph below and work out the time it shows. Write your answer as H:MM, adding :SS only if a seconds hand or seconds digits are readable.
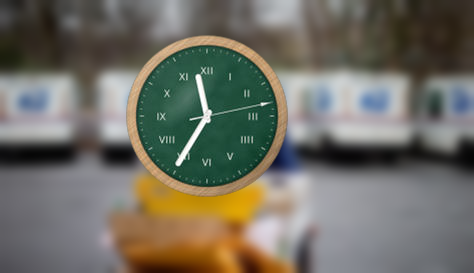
11:35:13
